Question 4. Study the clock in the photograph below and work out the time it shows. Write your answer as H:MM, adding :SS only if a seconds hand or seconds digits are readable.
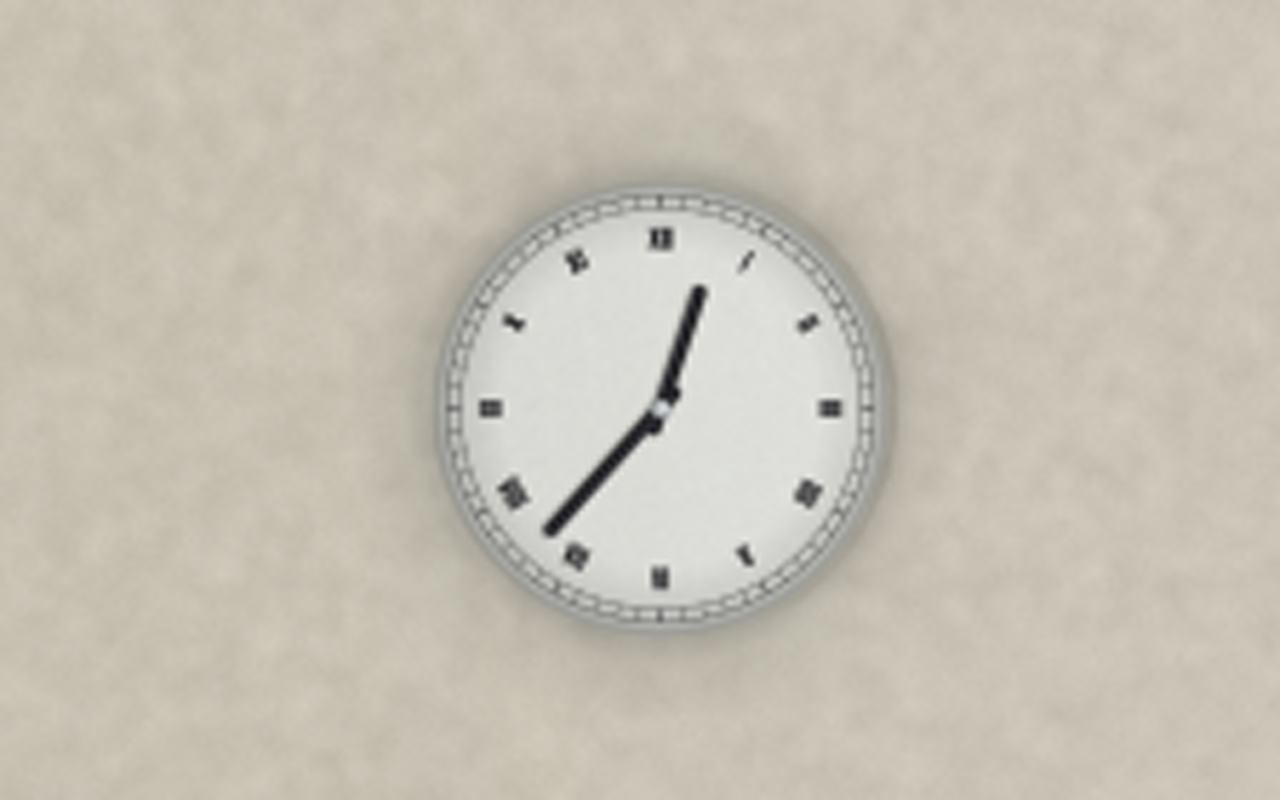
12:37
